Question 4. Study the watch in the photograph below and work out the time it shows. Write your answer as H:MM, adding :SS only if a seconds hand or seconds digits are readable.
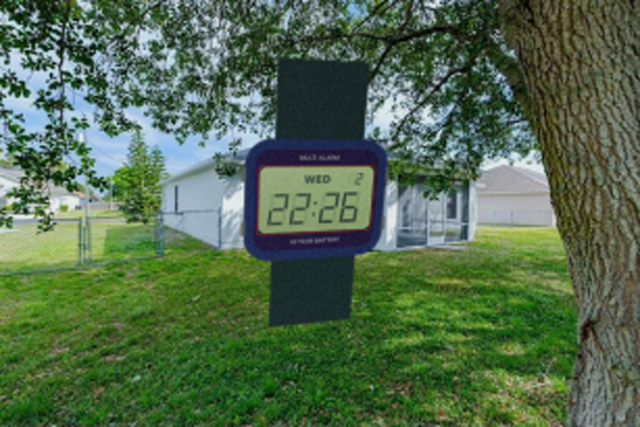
22:26
